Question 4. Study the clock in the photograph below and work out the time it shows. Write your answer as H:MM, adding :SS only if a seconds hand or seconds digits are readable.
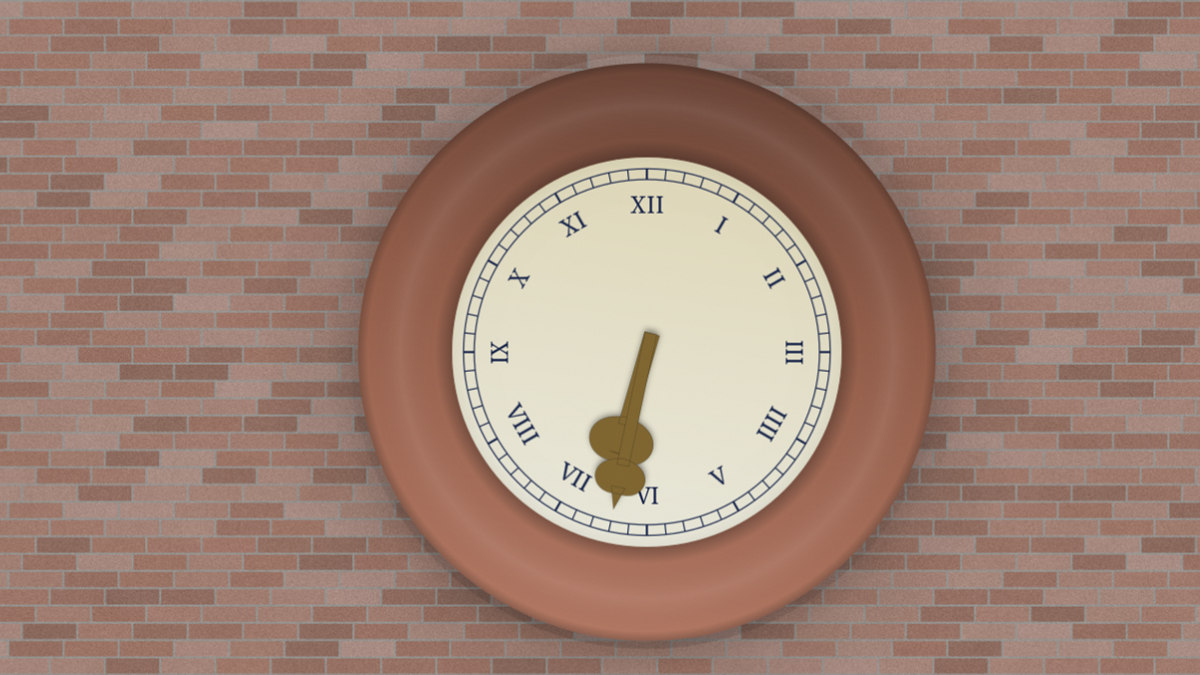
6:32
